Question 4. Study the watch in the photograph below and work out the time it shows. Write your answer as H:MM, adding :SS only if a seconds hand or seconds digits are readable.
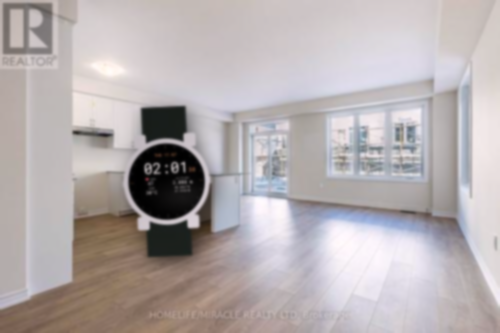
2:01
